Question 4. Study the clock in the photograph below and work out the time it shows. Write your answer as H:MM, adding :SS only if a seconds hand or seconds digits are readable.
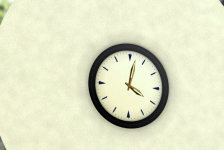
4:02
